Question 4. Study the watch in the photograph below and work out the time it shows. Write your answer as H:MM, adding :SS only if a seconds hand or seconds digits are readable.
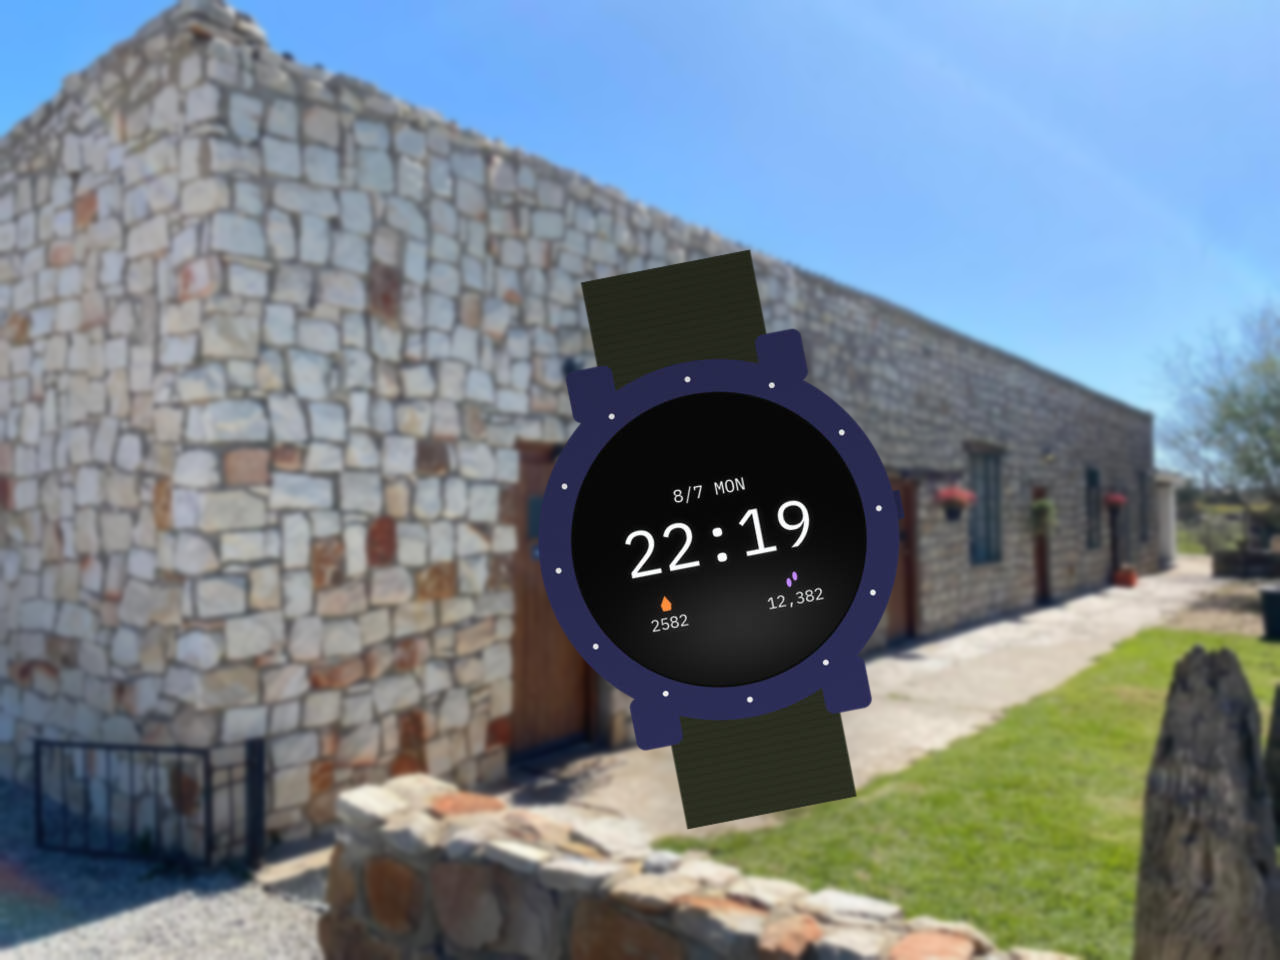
22:19
